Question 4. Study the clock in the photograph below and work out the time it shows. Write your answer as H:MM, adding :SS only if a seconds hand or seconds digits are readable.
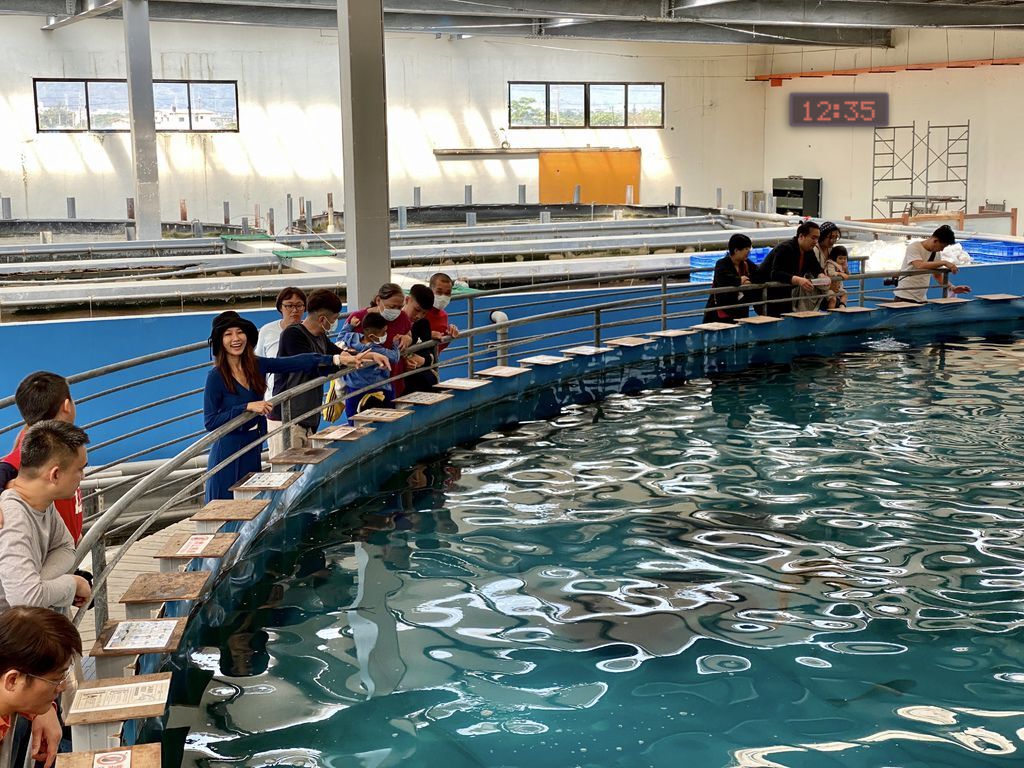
12:35
